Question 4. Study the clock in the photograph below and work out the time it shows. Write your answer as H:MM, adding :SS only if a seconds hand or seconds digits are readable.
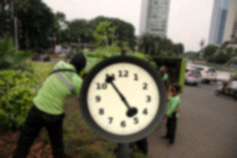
4:54
